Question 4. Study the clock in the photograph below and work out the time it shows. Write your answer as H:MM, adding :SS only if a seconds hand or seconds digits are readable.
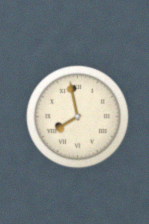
7:58
